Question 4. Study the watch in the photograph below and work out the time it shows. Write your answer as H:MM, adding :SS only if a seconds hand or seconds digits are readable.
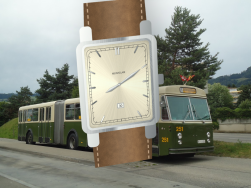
8:10
